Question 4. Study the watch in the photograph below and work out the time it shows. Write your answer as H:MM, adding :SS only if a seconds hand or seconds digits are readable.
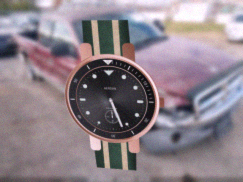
5:27
